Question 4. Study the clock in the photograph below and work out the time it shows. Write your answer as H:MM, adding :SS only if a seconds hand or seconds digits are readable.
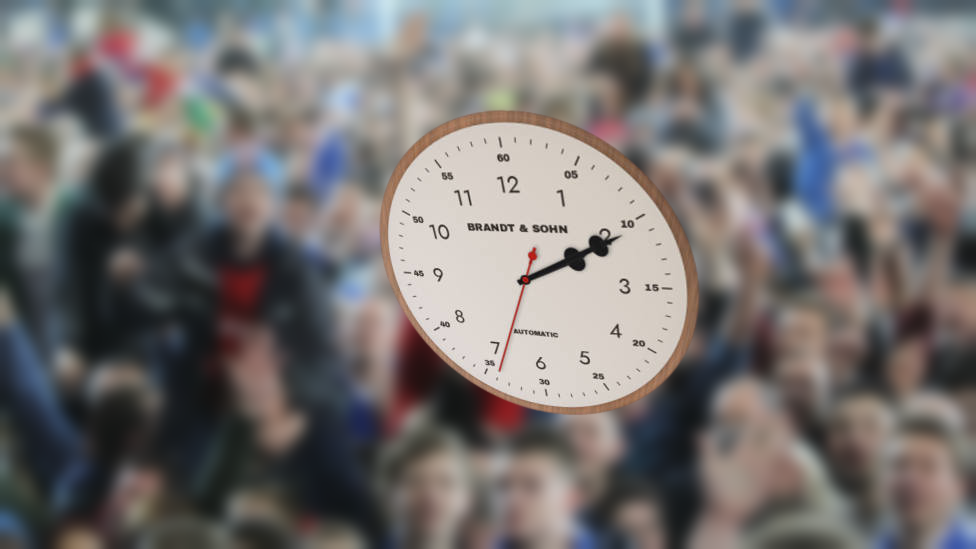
2:10:34
